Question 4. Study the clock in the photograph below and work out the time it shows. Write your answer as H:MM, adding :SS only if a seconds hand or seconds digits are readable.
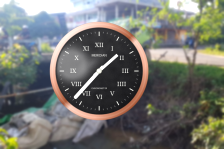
1:37
